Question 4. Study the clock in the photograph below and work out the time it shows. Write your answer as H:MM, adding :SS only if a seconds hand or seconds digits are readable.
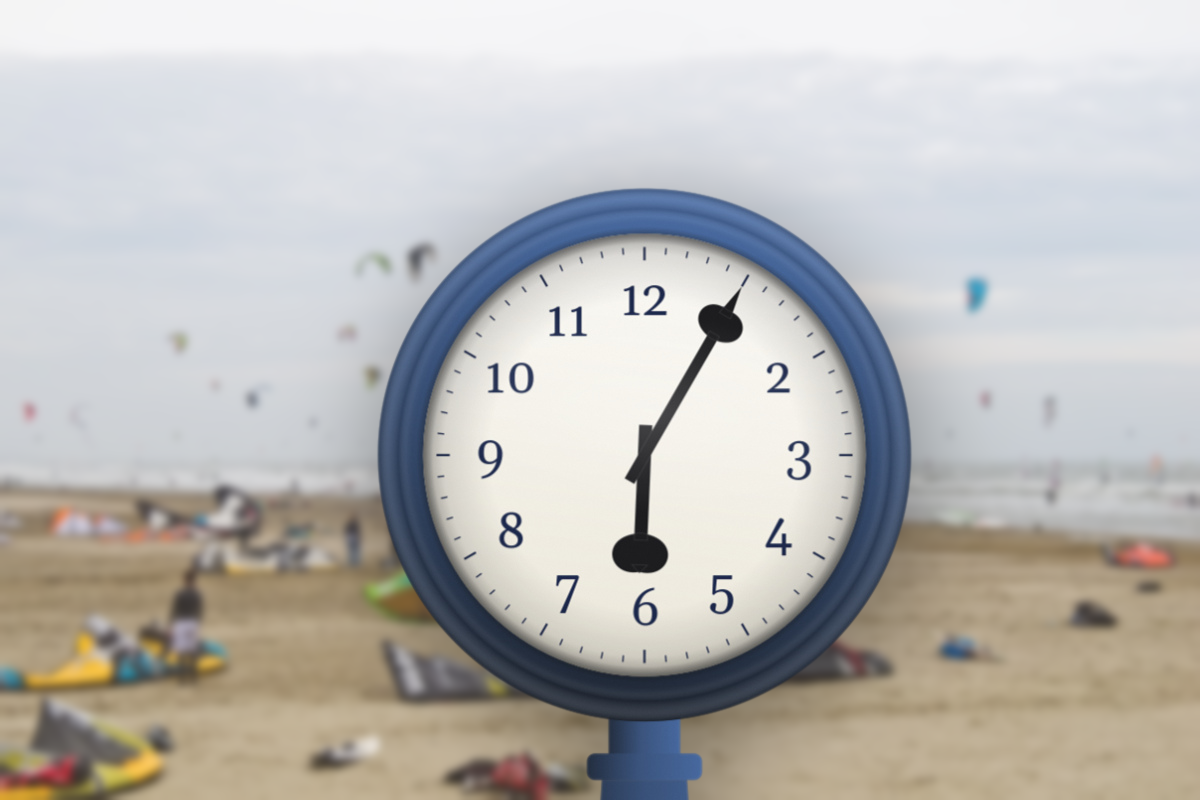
6:05
